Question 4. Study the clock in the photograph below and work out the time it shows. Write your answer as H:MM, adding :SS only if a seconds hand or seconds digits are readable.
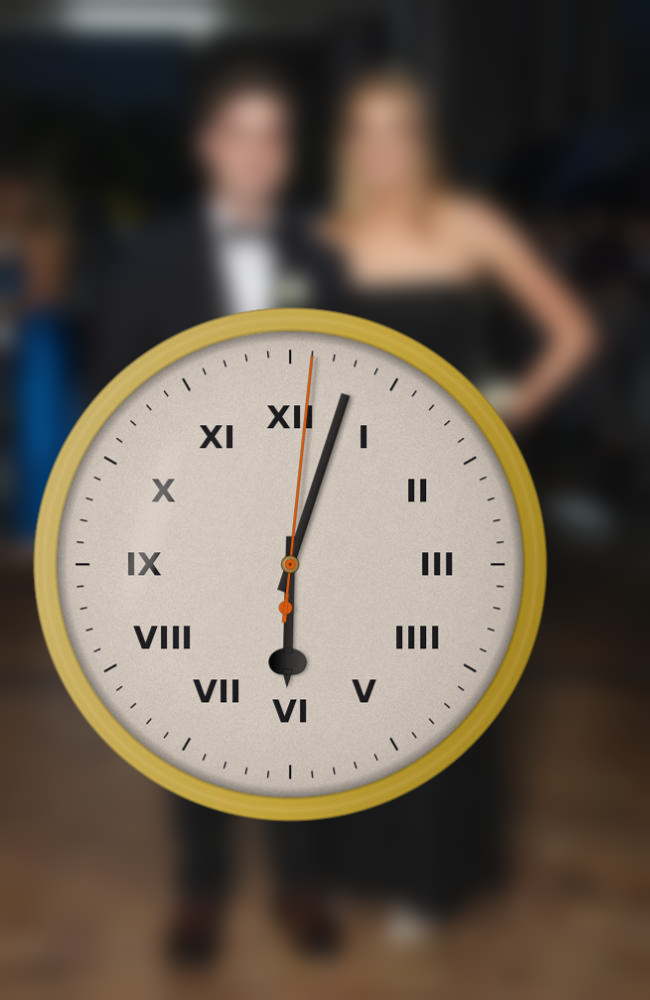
6:03:01
